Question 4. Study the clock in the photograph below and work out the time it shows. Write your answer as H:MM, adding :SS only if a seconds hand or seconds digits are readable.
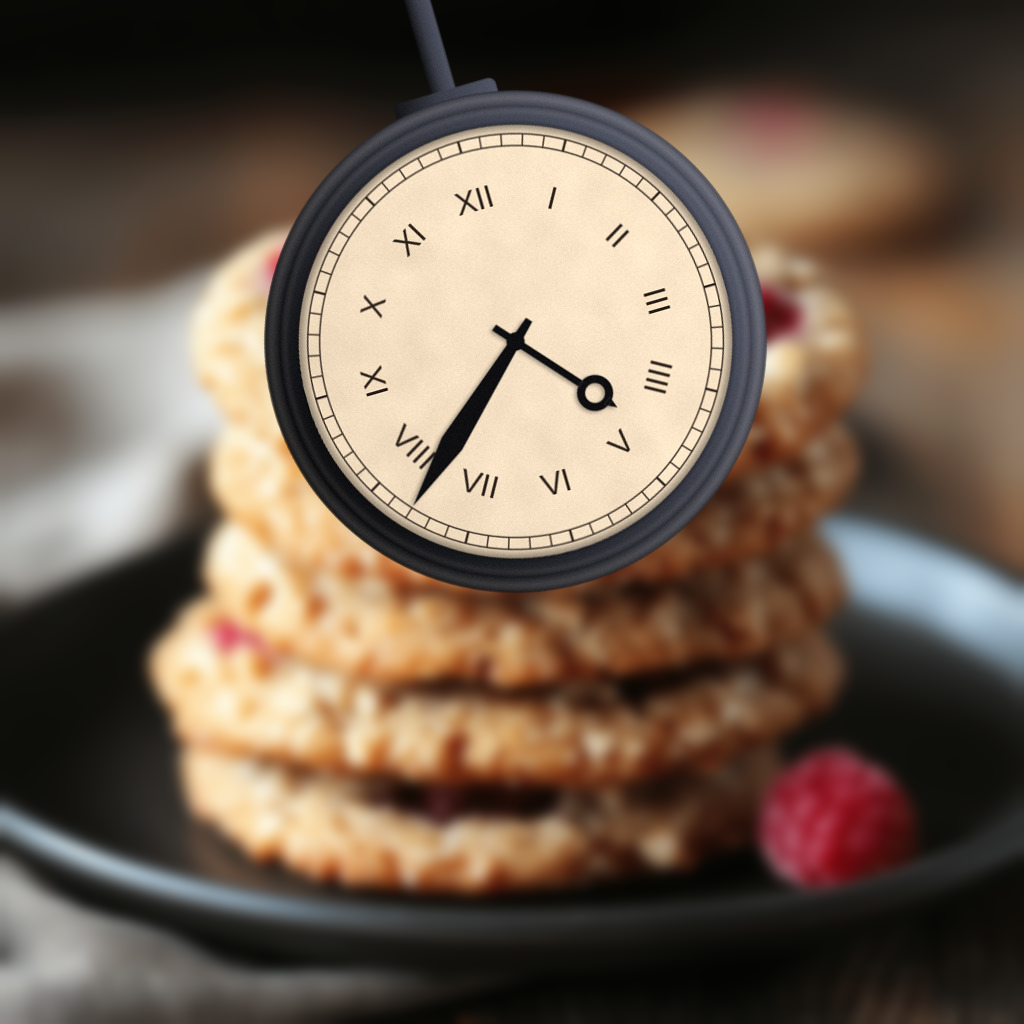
4:38
